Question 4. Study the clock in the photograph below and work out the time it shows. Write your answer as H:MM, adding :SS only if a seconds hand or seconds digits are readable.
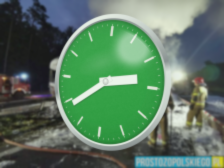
2:39
